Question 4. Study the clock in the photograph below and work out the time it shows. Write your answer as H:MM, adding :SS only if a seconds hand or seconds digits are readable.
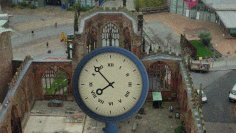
7:53
